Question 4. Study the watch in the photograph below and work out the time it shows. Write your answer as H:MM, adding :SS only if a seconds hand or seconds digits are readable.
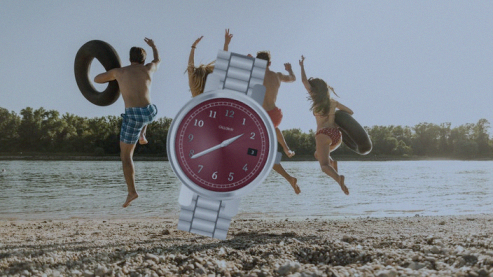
1:39
